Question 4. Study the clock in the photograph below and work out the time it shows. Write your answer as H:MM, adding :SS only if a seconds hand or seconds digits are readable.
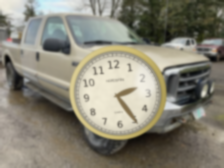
2:25
